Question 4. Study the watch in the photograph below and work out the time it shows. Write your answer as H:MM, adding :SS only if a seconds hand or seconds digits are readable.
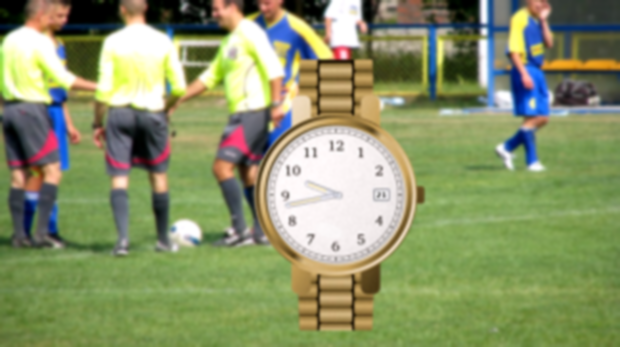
9:43
